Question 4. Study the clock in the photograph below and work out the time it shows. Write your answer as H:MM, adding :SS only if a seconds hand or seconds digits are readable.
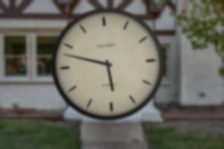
5:48
